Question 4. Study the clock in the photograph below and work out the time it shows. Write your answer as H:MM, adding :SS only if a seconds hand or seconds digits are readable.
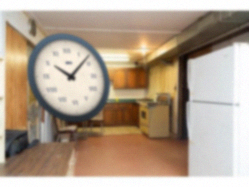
10:08
